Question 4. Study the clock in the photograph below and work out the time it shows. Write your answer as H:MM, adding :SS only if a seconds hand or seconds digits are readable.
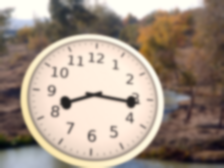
8:16
